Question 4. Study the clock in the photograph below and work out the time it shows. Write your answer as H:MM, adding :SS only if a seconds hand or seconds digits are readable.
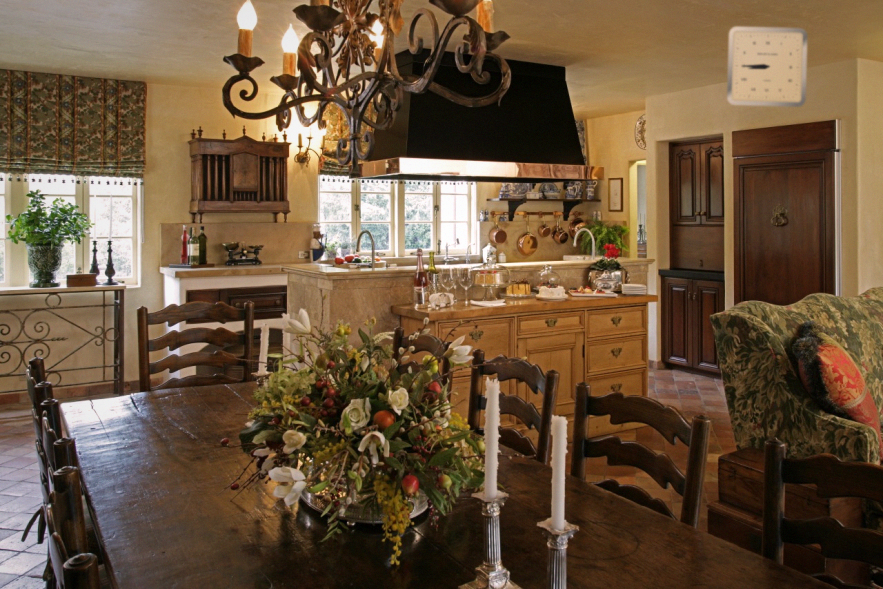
8:45
